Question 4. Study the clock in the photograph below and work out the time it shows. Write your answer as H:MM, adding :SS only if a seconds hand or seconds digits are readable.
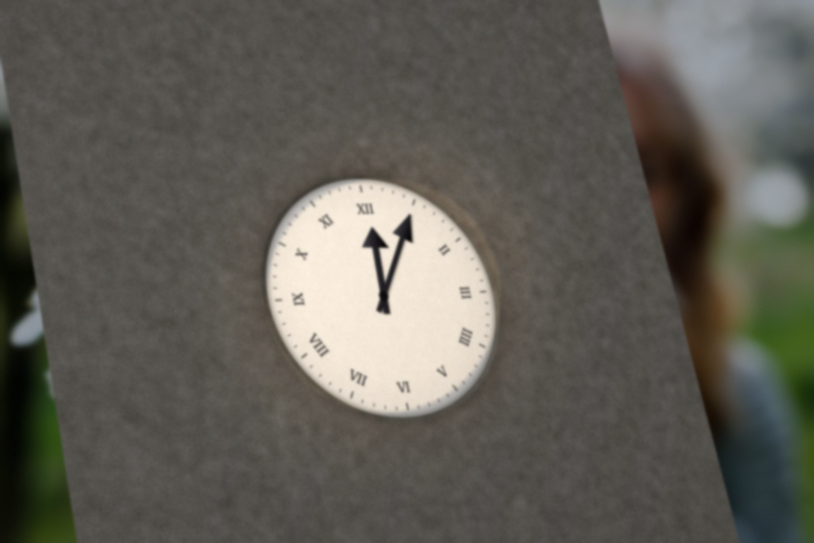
12:05
